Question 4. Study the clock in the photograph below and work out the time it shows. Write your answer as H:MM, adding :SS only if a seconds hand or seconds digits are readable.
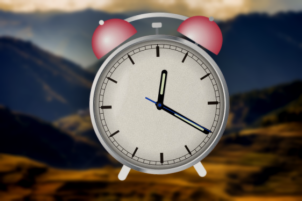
12:20:20
